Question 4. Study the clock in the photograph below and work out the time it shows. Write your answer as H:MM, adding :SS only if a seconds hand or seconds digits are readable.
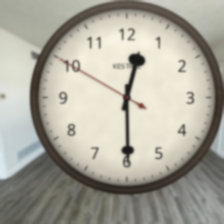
12:29:50
